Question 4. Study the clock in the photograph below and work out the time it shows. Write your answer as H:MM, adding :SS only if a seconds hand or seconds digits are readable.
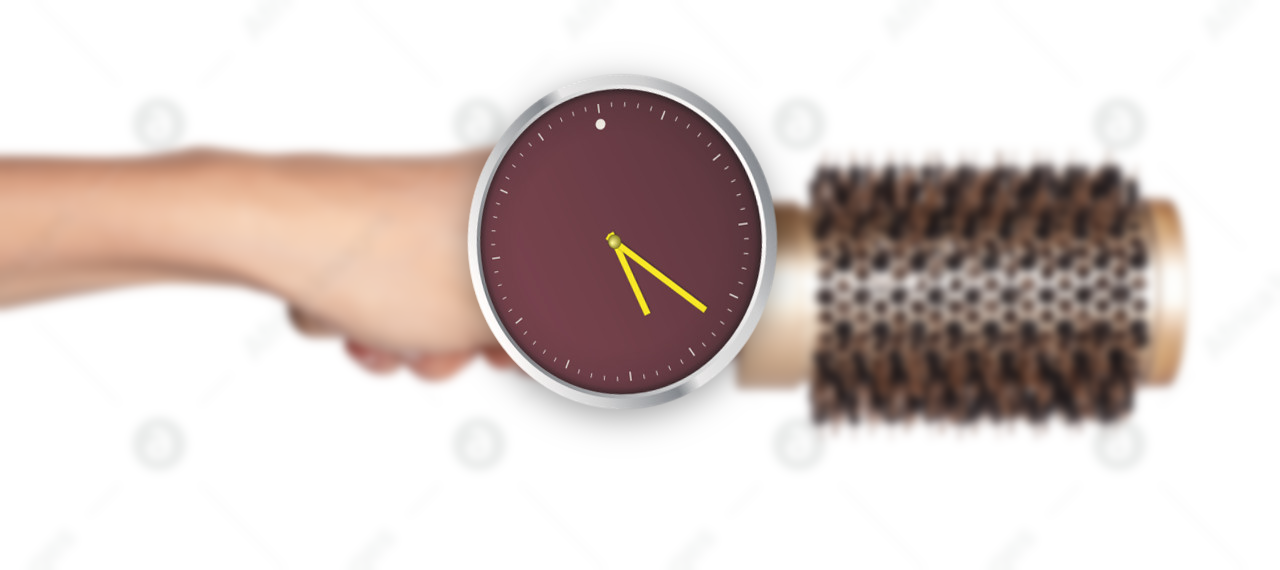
5:22
